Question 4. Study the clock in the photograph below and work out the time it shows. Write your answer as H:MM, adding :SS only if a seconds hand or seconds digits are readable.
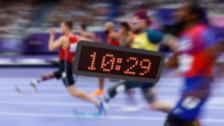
10:29
